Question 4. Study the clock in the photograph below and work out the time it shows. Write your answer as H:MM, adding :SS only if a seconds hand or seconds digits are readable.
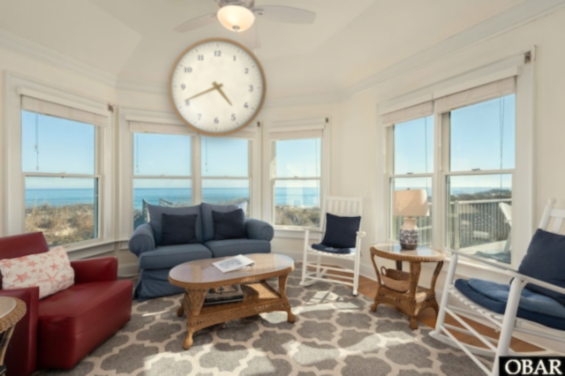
4:41
